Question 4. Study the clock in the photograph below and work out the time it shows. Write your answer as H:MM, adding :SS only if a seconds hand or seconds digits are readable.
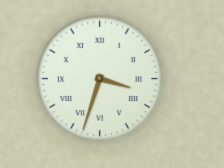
3:33
